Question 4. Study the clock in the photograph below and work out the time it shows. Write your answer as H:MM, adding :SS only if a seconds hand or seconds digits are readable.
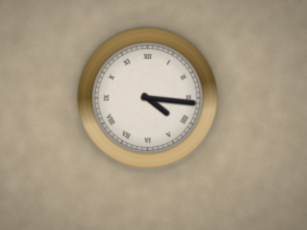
4:16
